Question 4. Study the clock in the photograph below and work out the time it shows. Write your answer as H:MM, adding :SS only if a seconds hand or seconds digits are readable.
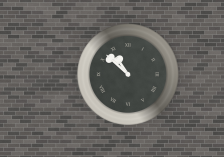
10:52
